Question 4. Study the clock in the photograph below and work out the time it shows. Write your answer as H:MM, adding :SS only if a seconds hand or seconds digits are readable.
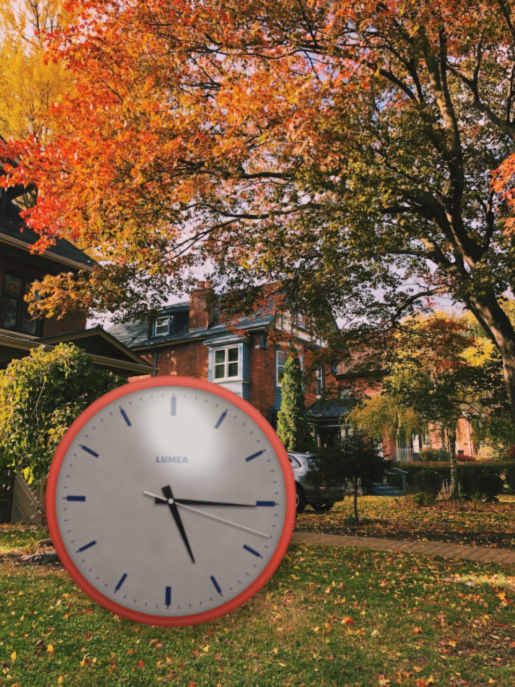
5:15:18
